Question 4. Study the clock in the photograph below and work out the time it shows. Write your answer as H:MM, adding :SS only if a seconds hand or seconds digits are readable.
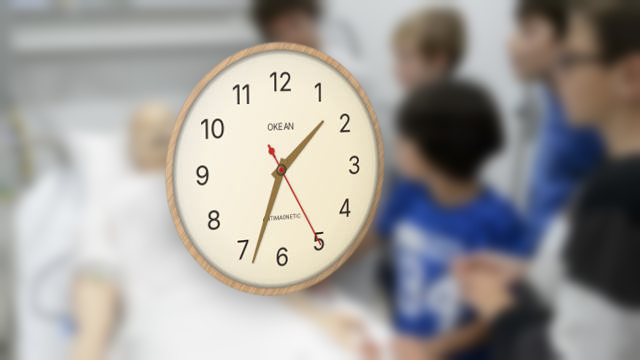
1:33:25
